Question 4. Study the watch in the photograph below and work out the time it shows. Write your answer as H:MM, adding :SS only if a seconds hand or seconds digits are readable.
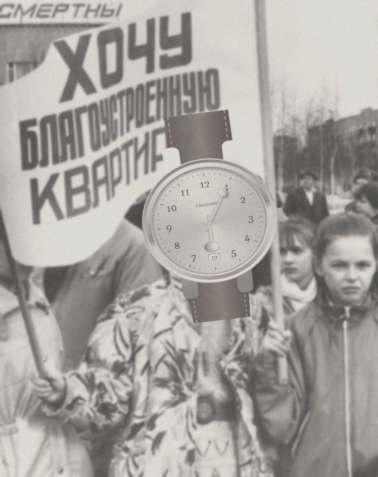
6:05
